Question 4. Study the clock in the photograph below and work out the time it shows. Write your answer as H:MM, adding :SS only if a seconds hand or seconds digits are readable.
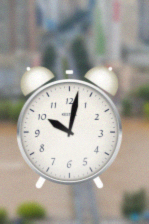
10:02
